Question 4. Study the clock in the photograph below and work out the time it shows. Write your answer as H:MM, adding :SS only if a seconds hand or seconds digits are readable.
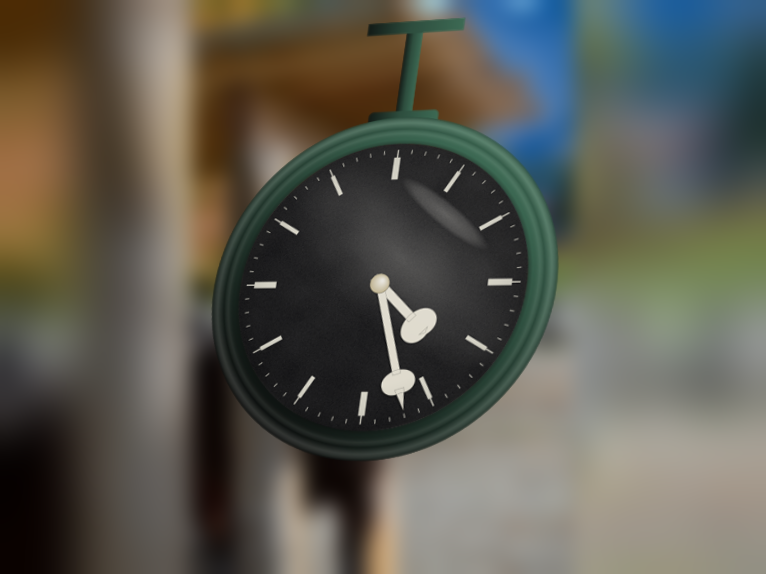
4:27
